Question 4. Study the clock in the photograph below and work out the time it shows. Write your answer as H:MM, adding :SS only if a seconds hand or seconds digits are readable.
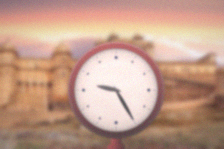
9:25
